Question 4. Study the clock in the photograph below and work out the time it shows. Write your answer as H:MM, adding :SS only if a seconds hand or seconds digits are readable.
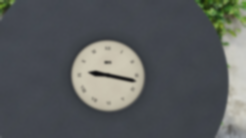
9:17
